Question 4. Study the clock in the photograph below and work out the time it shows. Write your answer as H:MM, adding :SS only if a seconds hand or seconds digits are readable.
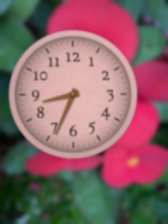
8:34
